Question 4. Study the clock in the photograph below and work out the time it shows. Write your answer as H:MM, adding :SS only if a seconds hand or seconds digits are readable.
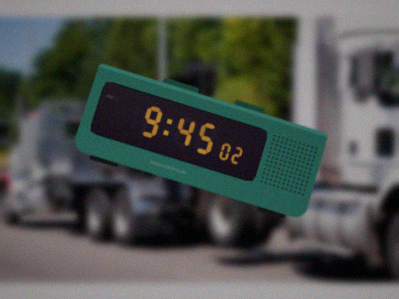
9:45:02
